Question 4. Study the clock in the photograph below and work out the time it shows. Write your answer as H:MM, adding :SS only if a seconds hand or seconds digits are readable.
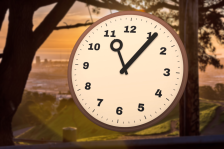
11:06
